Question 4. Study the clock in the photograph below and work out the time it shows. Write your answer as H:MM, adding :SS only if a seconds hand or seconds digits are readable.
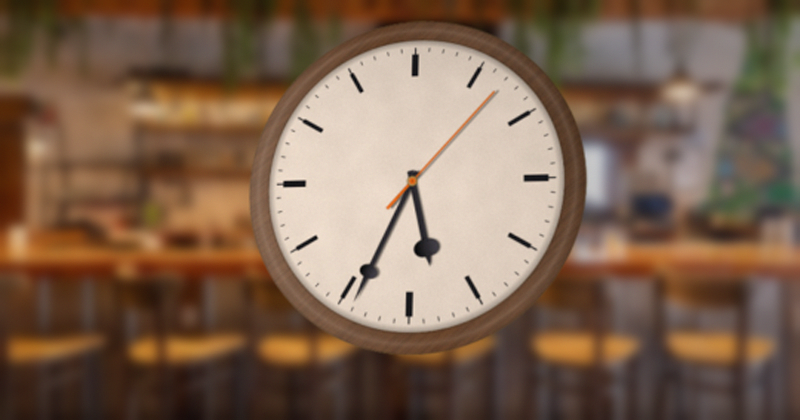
5:34:07
